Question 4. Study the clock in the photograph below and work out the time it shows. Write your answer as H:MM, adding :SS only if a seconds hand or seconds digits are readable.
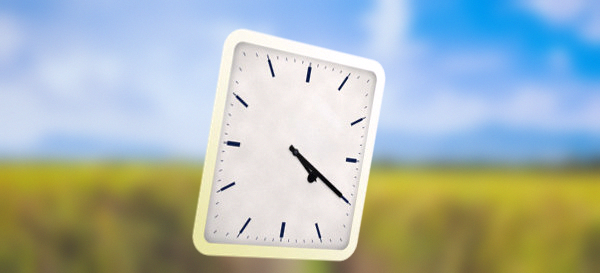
4:20
